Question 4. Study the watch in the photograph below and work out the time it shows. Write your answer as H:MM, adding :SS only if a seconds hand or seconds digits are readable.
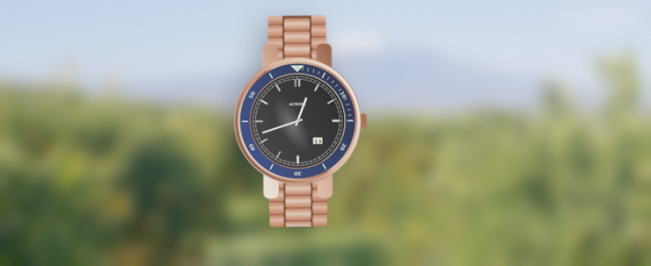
12:42
